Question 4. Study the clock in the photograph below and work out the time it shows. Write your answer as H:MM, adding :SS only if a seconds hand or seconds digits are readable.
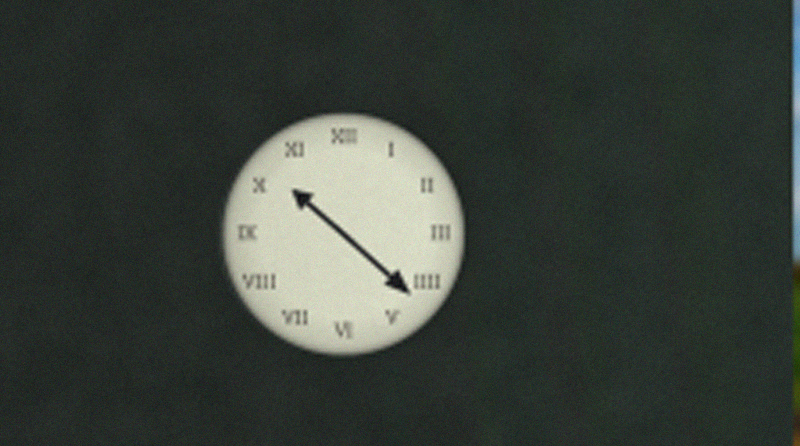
10:22
